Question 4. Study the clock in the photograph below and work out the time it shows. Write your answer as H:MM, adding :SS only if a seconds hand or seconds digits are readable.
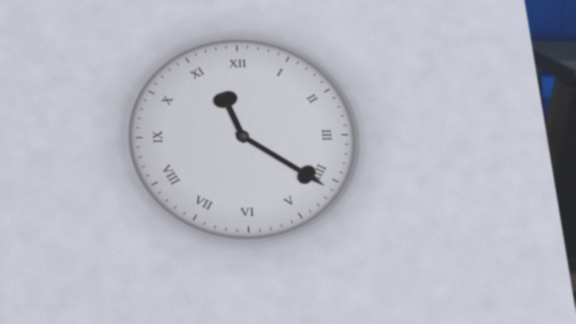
11:21
